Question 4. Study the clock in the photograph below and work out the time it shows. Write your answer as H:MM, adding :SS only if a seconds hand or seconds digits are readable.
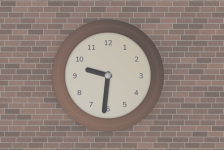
9:31
